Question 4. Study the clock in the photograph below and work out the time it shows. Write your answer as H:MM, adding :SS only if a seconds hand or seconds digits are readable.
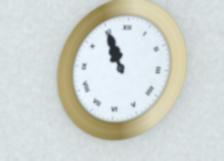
10:55
